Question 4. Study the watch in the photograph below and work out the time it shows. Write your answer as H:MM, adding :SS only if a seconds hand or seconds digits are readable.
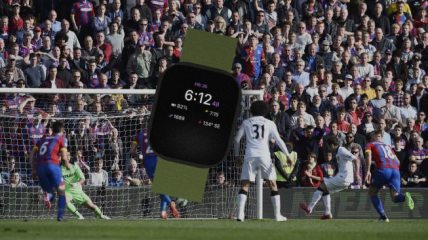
6:12
